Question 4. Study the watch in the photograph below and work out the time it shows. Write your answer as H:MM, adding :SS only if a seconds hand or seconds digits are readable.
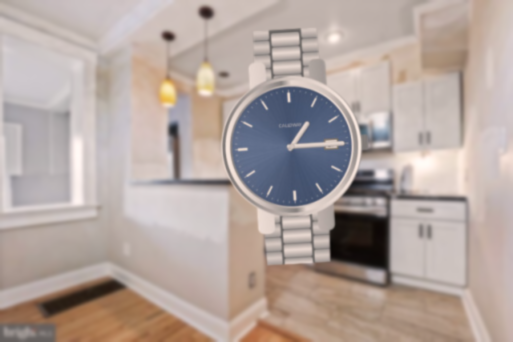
1:15
